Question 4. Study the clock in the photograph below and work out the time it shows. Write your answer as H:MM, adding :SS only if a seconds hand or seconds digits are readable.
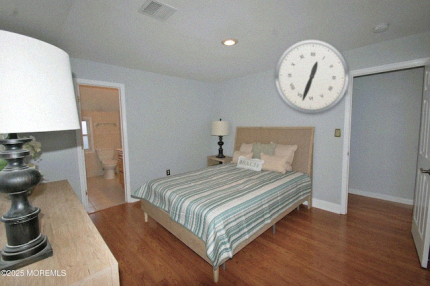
12:33
